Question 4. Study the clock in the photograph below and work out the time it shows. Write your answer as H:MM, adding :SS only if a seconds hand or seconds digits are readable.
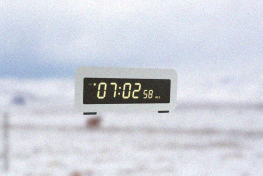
7:02:58
